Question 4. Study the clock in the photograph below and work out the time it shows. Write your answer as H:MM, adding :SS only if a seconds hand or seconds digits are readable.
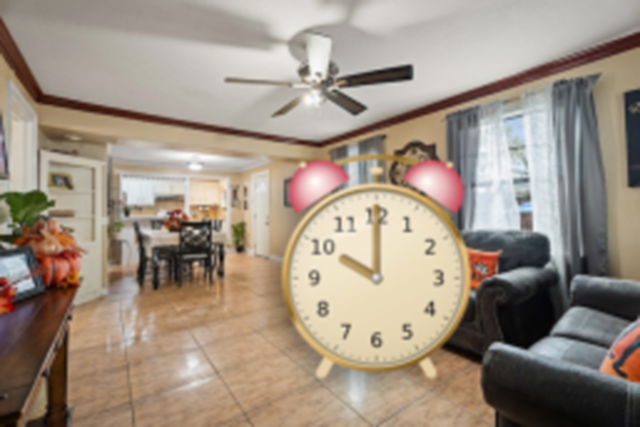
10:00
